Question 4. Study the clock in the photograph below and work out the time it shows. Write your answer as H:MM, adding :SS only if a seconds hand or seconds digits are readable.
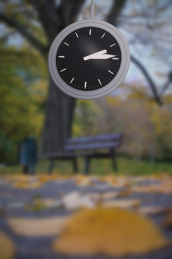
2:14
